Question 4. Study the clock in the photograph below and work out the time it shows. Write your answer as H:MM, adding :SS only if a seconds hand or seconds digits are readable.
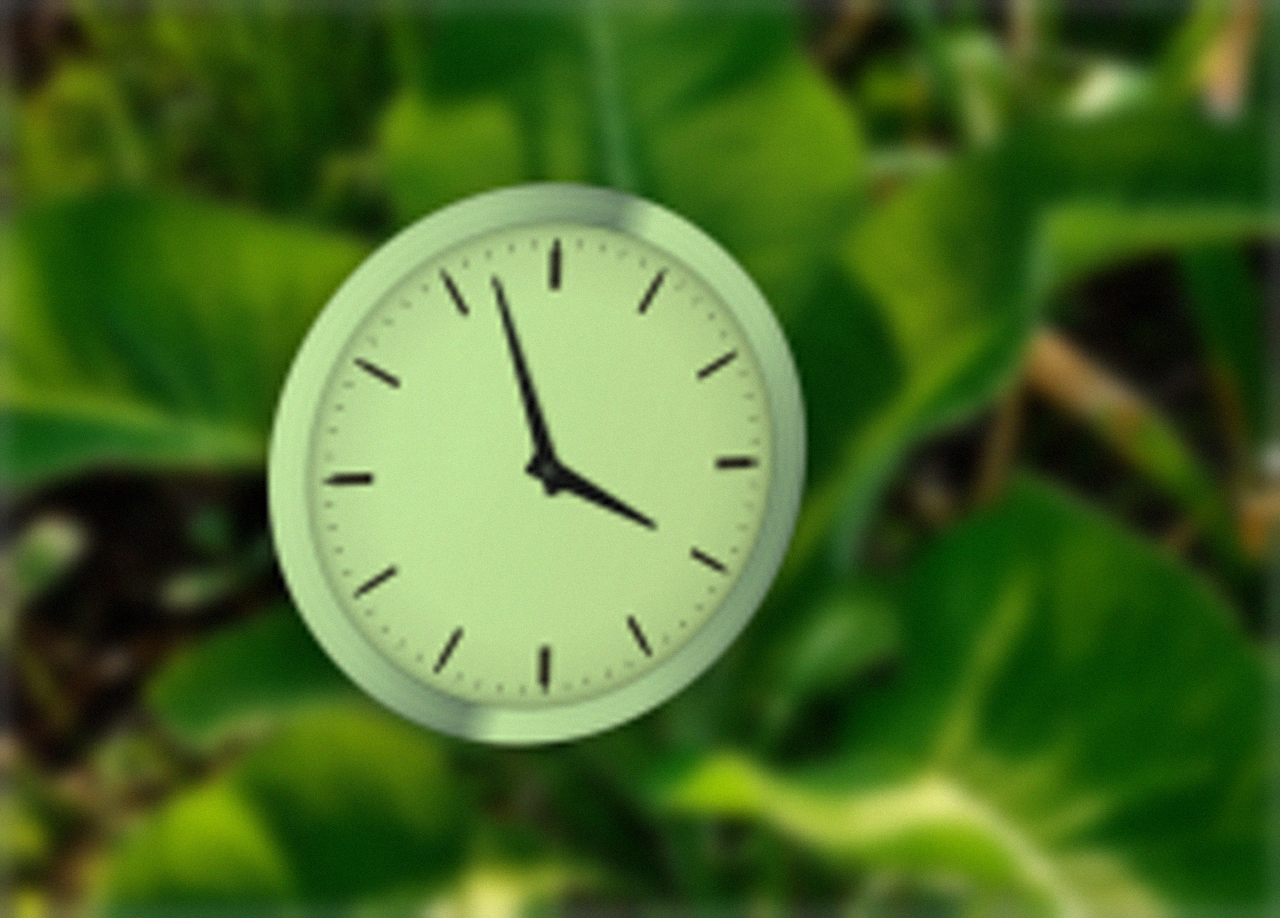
3:57
